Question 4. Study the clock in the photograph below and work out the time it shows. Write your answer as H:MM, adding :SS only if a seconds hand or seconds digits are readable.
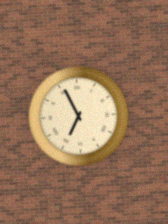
6:56
